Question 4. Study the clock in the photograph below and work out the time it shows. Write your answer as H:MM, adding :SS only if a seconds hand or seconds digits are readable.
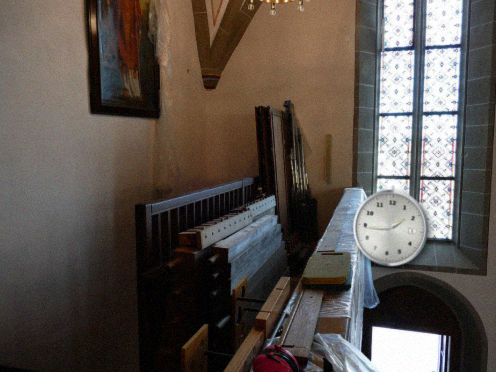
1:44
